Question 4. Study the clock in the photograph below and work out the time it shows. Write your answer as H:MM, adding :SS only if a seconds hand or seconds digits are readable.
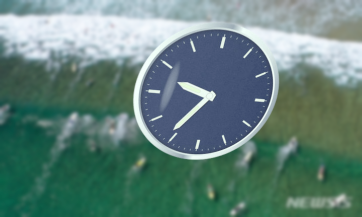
9:36
